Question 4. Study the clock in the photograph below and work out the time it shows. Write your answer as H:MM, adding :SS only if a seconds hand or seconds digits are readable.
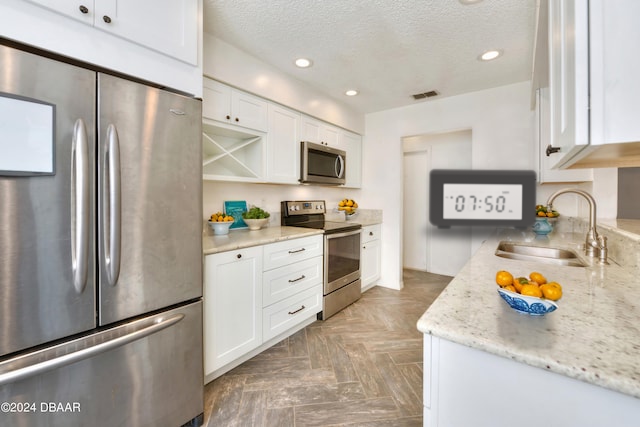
7:50
